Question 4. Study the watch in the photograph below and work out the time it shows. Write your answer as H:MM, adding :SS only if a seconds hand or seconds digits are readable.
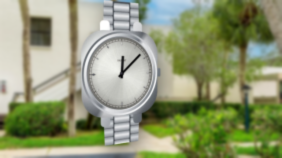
12:08
